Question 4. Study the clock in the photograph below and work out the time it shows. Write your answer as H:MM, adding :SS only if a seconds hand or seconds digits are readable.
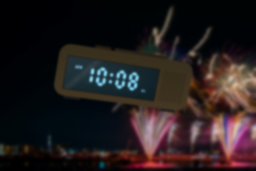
10:08
